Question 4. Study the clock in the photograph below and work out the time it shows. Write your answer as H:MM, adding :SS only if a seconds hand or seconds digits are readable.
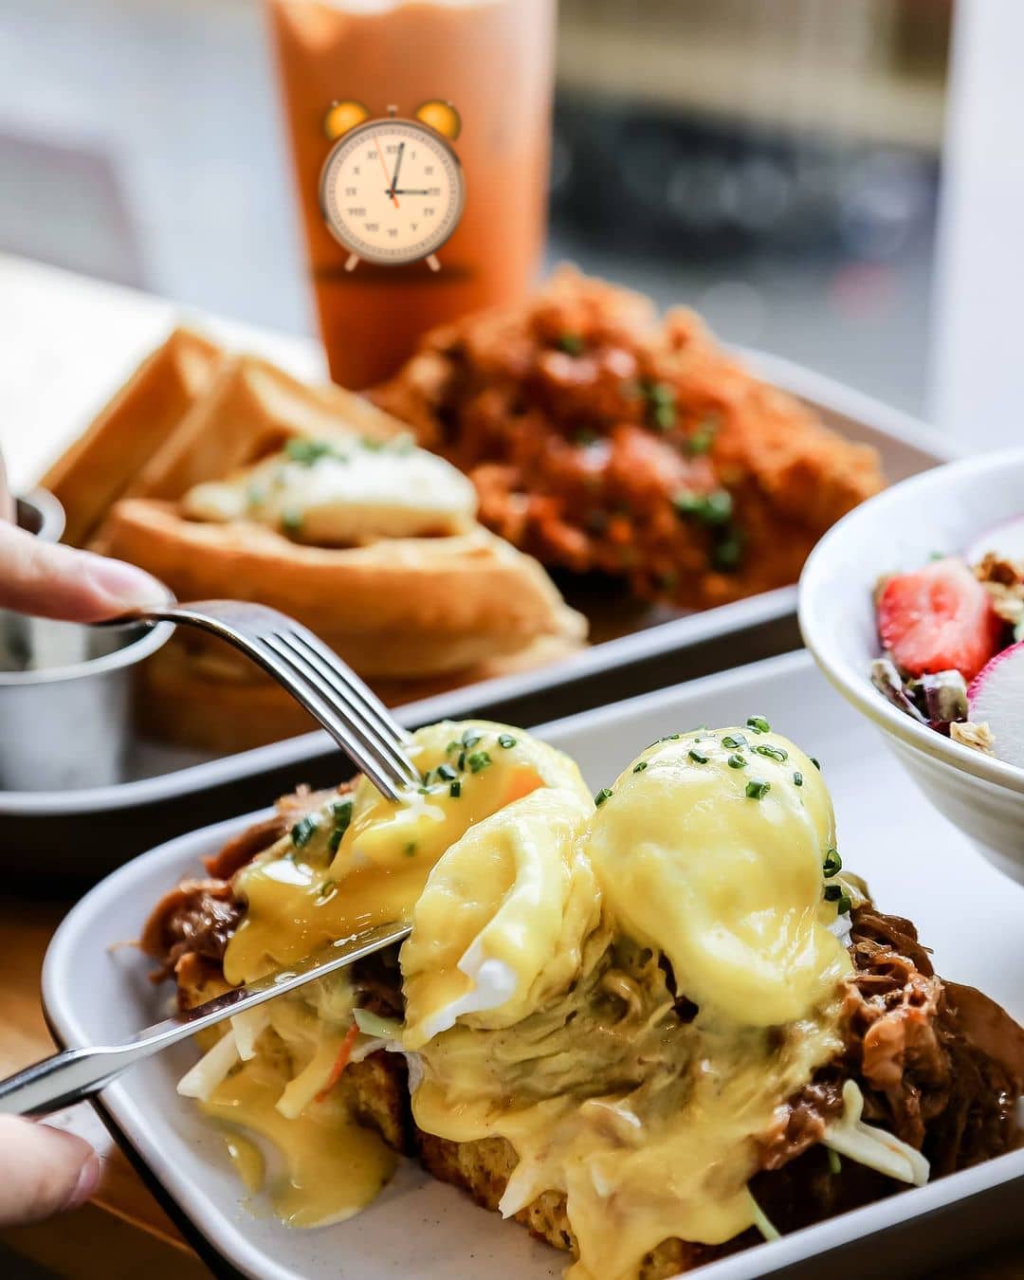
3:01:57
